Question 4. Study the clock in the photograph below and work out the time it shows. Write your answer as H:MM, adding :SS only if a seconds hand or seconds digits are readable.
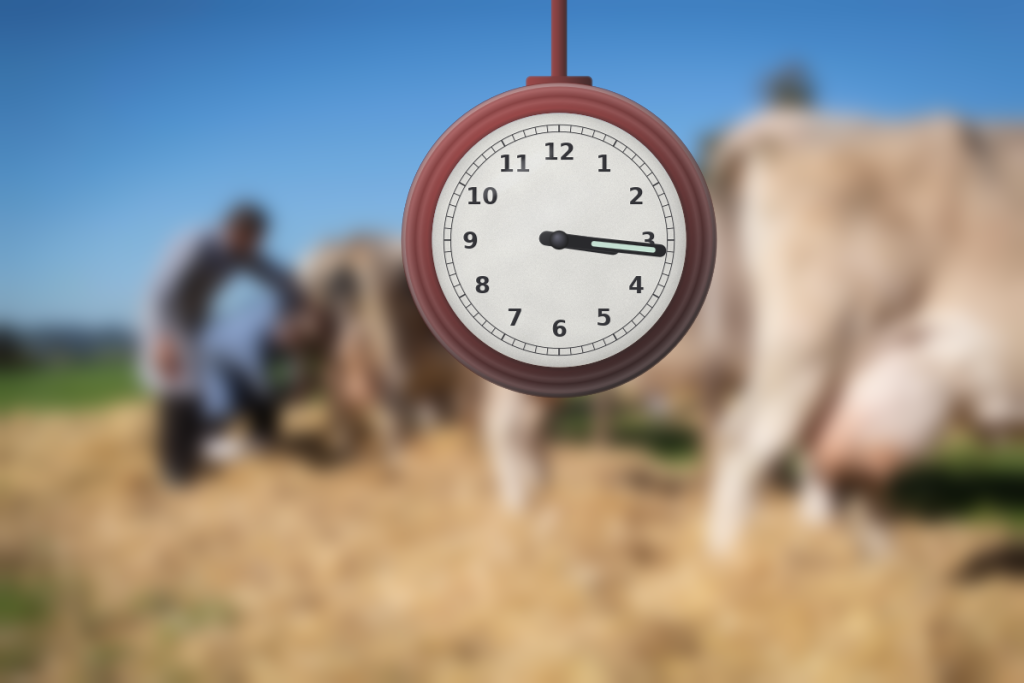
3:16
